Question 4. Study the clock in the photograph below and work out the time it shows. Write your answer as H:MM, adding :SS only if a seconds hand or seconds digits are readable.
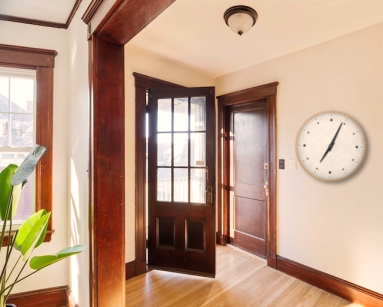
7:04
